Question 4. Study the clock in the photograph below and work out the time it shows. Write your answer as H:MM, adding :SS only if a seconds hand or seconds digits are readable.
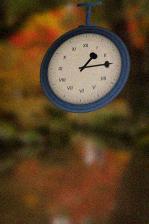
1:14
